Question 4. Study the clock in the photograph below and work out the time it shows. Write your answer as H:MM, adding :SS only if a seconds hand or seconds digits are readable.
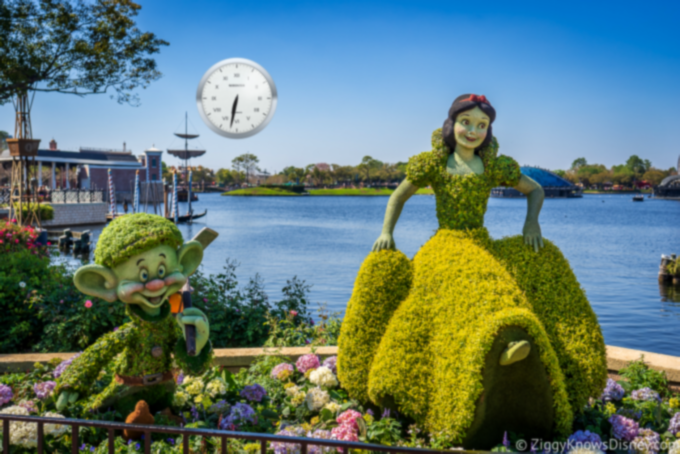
6:32
